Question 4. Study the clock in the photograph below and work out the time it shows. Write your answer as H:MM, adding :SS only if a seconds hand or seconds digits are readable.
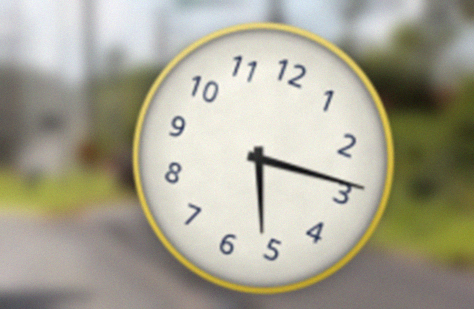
5:14
